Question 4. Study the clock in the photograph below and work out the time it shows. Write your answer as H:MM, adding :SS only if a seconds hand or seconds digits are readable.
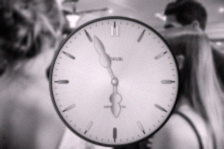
5:56
